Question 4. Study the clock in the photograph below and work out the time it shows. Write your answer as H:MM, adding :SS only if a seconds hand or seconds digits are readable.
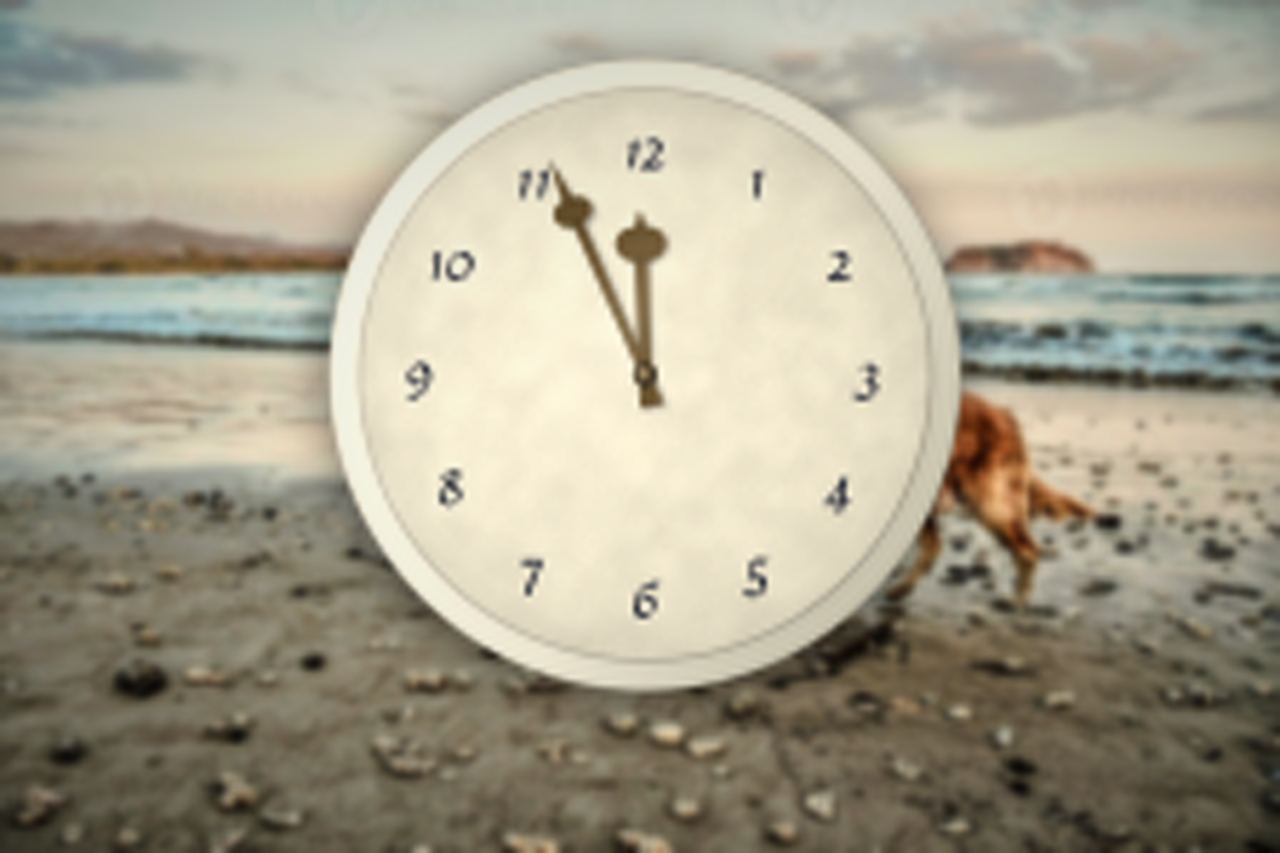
11:56
